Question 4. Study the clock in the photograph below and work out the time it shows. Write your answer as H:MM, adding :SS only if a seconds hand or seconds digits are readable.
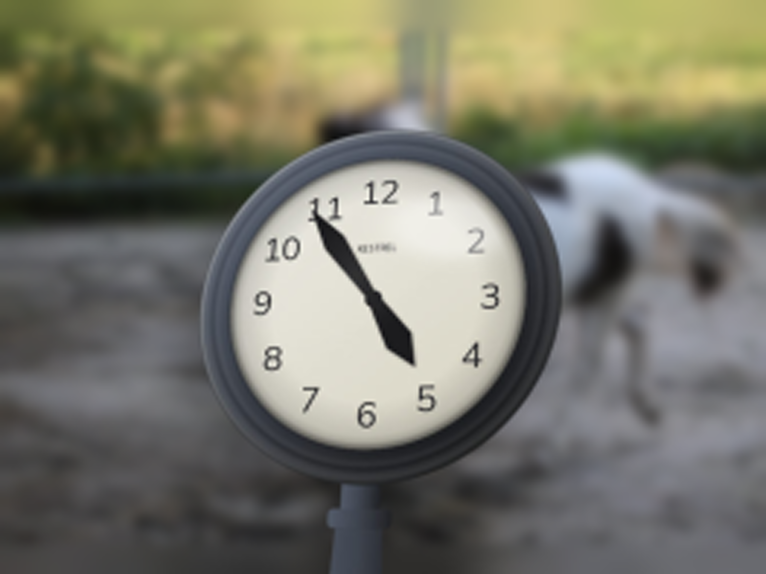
4:54
